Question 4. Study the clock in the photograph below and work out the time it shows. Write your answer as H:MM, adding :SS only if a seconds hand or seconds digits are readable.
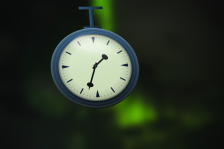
1:33
